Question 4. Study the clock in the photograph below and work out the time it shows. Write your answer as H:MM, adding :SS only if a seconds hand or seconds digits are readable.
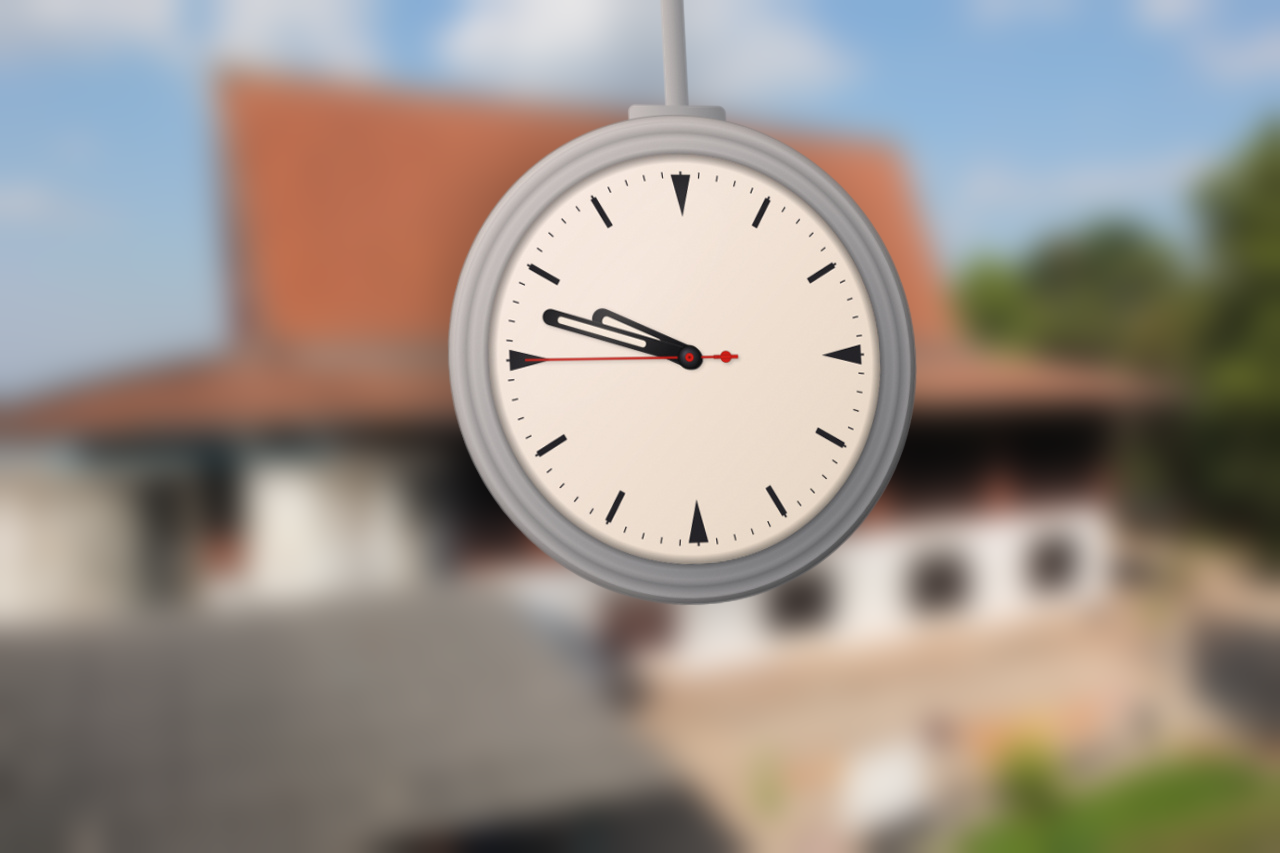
9:47:45
